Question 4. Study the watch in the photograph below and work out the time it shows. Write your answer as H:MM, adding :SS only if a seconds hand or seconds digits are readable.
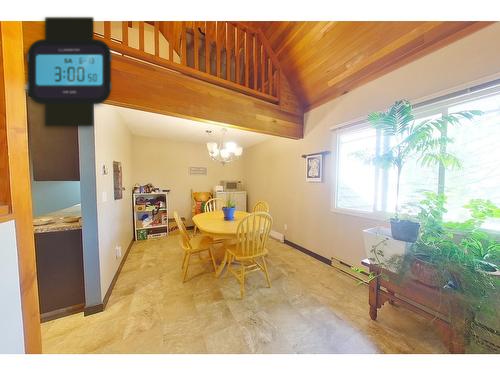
3:00
